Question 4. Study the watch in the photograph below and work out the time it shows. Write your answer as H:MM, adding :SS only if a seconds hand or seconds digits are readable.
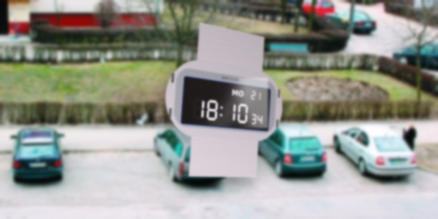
18:10
